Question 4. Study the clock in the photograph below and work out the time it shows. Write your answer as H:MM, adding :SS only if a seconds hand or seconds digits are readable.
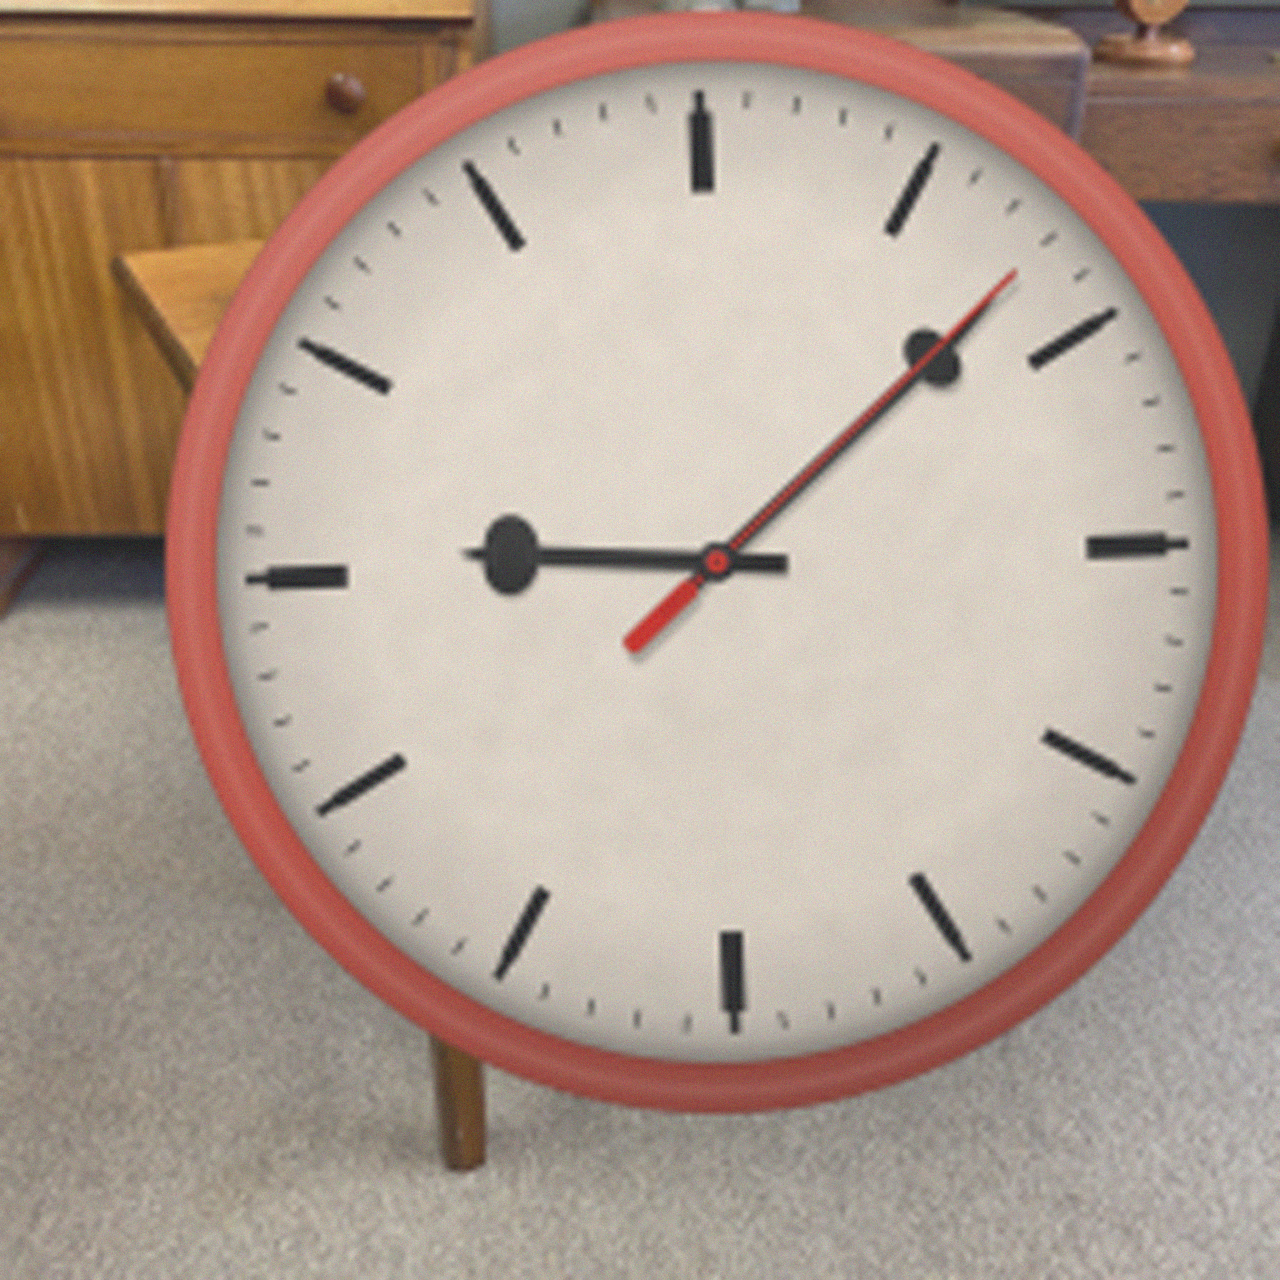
9:08:08
